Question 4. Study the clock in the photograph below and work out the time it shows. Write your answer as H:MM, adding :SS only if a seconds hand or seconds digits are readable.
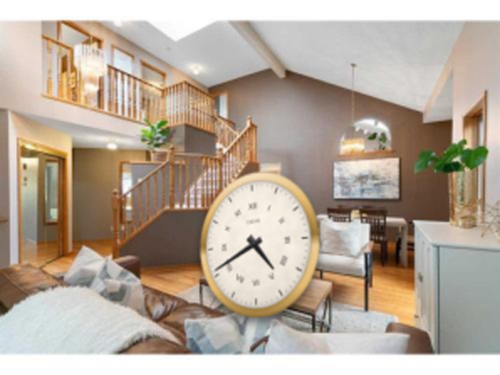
4:41
